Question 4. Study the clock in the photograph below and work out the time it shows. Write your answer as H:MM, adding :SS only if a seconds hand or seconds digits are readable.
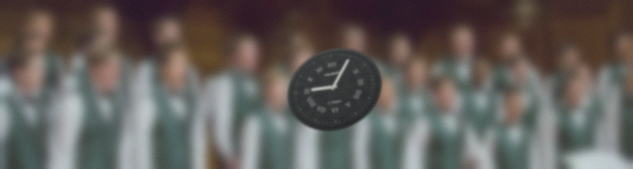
9:05
